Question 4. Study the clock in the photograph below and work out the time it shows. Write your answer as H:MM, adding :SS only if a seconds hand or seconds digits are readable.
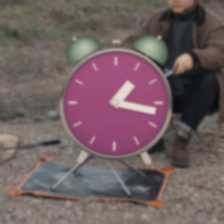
1:17
